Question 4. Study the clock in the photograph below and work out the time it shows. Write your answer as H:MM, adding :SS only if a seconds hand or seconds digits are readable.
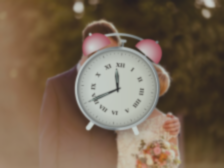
11:40
